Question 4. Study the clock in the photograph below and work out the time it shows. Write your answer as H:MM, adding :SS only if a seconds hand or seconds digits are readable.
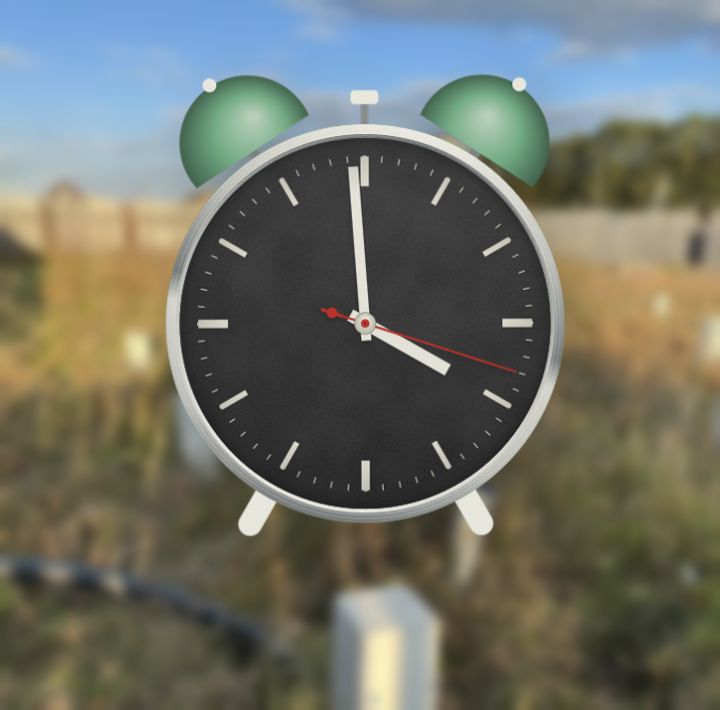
3:59:18
